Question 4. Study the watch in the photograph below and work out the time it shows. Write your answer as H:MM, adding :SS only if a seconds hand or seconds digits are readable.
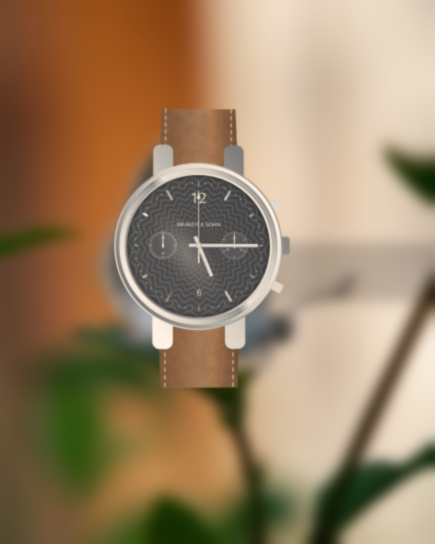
5:15
